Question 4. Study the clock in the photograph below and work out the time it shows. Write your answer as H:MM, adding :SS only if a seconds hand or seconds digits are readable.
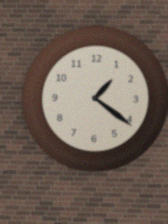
1:21
